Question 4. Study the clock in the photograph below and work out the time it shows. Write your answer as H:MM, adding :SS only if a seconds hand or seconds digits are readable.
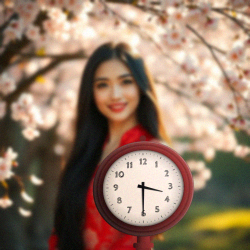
3:30
